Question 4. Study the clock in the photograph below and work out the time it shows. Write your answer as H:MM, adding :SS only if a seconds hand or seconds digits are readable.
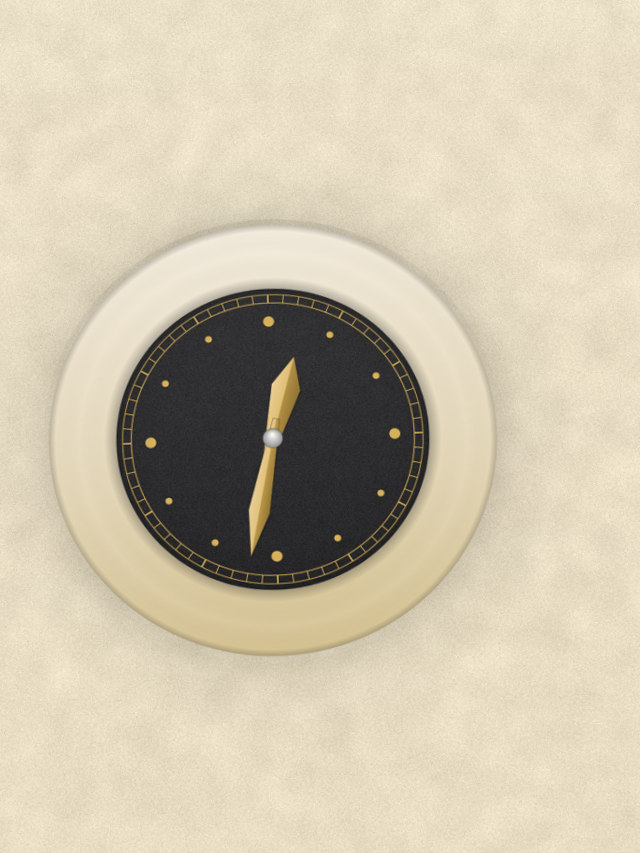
12:32
